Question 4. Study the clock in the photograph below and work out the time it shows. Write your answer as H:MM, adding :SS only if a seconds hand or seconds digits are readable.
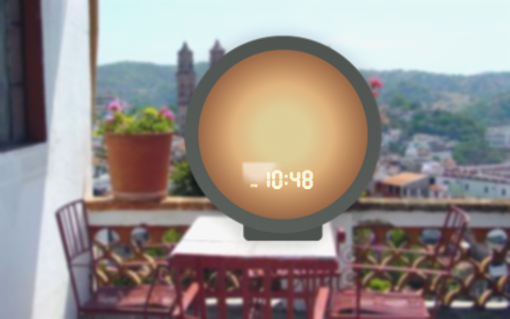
10:48
